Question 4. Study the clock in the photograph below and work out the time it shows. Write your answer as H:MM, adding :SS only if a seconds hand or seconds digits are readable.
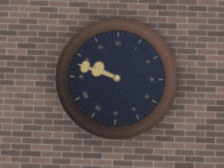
9:48
